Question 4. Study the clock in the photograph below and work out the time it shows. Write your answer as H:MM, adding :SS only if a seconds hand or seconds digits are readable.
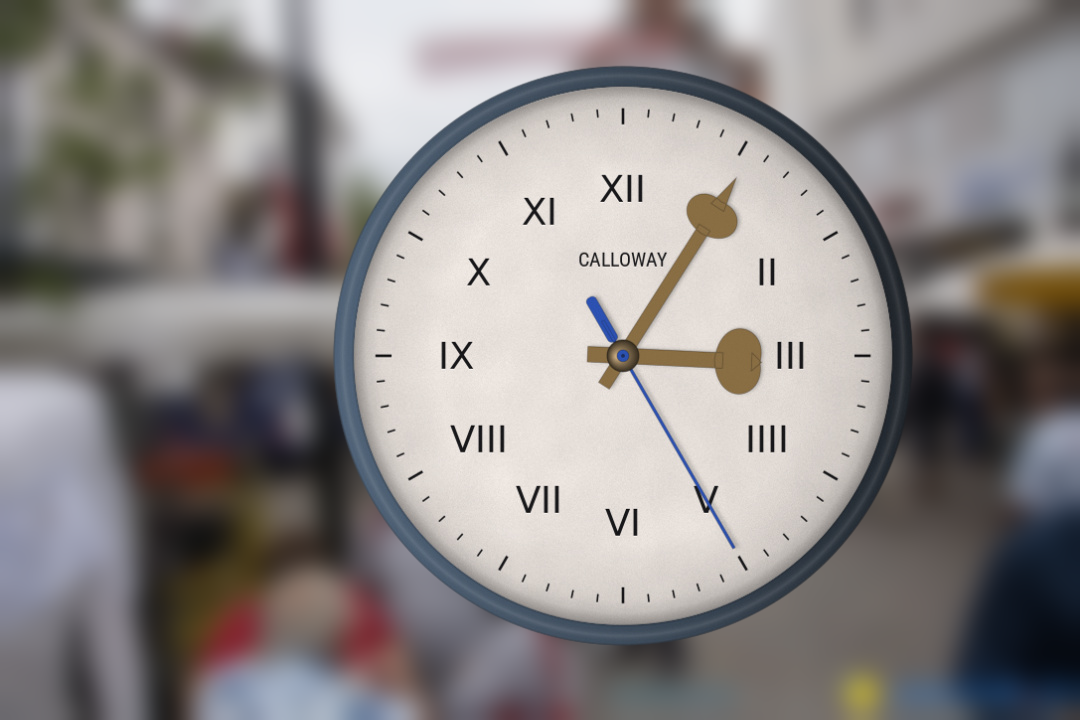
3:05:25
